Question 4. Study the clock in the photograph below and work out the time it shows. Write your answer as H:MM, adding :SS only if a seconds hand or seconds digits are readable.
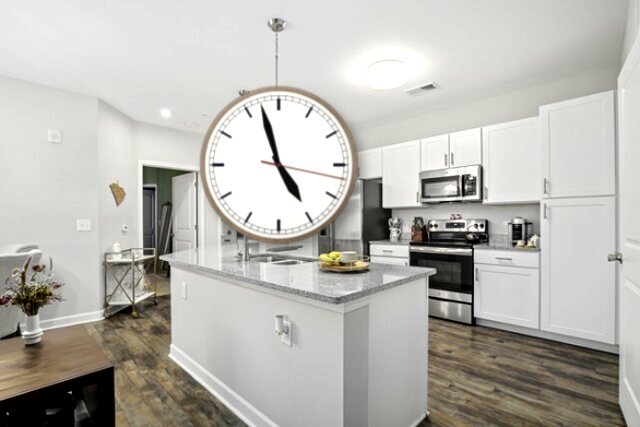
4:57:17
